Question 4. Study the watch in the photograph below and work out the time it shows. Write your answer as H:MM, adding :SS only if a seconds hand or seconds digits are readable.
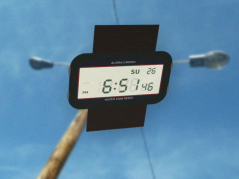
6:51:46
